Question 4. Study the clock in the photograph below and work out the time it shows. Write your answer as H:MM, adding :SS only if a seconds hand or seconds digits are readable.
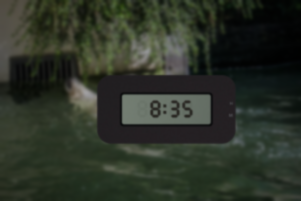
8:35
